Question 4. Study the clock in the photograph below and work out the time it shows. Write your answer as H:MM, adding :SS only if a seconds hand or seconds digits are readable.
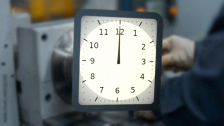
12:00
